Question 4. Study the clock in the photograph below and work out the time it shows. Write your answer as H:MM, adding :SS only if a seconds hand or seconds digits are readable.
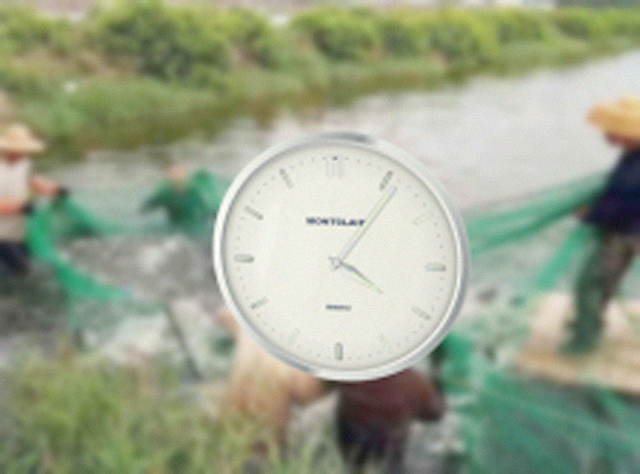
4:06
